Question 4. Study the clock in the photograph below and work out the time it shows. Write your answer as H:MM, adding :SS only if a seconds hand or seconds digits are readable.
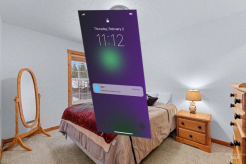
11:12
